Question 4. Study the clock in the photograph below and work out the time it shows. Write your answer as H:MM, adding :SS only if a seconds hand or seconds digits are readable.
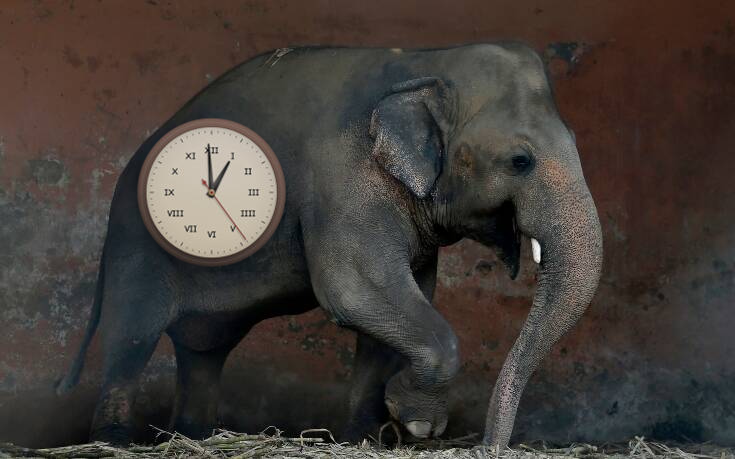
12:59:24
